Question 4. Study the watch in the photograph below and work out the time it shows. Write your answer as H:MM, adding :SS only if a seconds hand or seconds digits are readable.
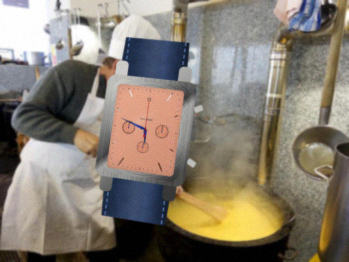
5:48
